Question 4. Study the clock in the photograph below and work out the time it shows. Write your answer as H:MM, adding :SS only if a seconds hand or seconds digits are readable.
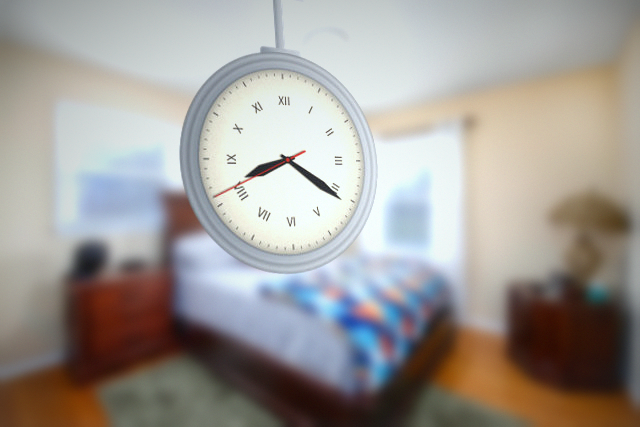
8:20:41
